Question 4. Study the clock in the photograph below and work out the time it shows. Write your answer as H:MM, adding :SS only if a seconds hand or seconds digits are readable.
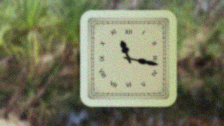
11:17
